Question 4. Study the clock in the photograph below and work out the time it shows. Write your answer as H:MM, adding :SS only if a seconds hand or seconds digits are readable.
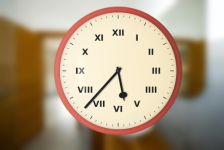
5:37
